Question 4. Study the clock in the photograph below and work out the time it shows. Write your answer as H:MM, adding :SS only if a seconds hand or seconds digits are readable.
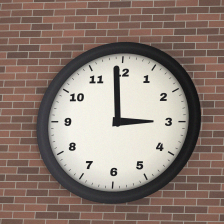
2:59
